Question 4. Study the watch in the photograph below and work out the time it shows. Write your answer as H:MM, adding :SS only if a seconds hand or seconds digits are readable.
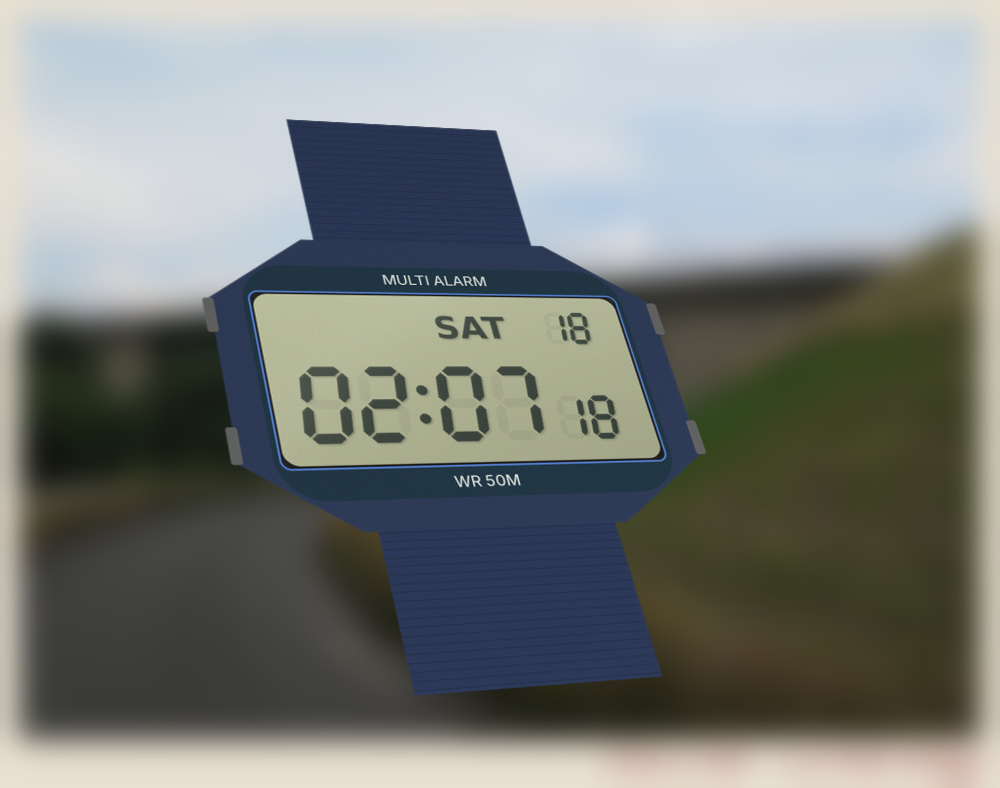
2:07:18
